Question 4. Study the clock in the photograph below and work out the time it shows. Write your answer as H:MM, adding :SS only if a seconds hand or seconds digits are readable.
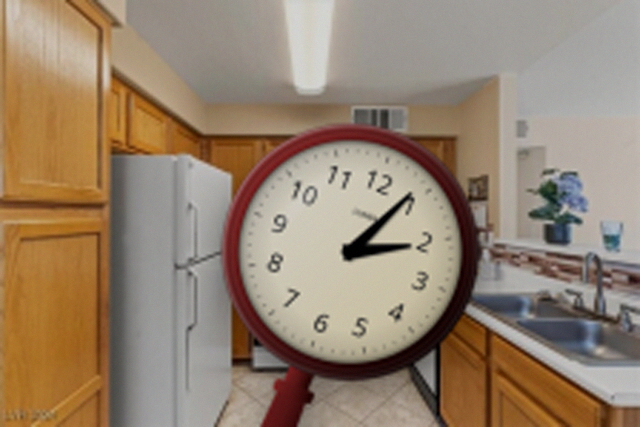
2:04
